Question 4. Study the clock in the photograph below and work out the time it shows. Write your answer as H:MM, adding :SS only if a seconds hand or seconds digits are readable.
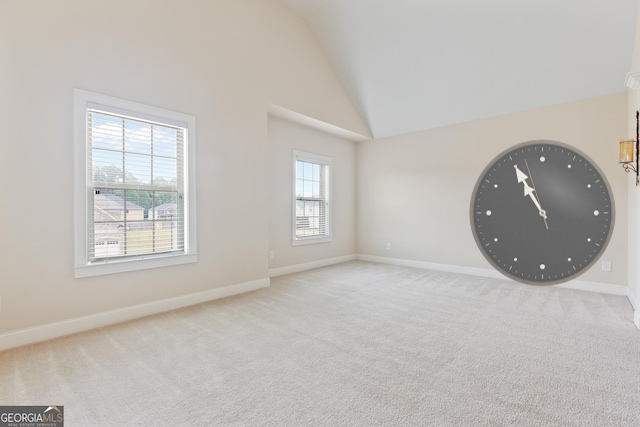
10:54:57
